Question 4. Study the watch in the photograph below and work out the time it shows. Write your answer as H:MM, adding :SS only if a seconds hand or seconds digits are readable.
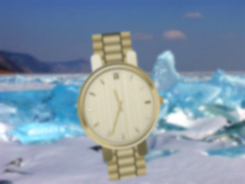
11:34
